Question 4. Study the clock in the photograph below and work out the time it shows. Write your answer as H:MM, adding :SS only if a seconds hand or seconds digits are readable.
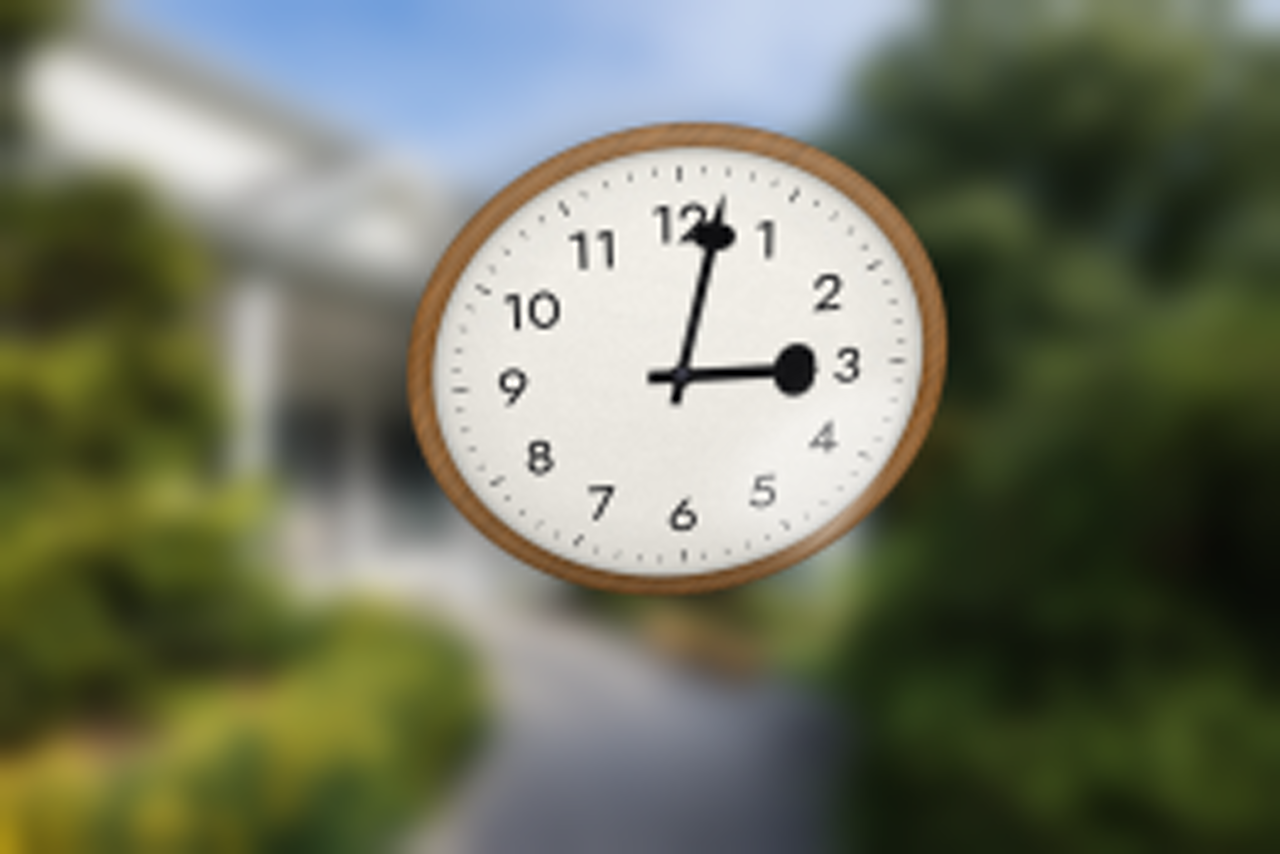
3:02
